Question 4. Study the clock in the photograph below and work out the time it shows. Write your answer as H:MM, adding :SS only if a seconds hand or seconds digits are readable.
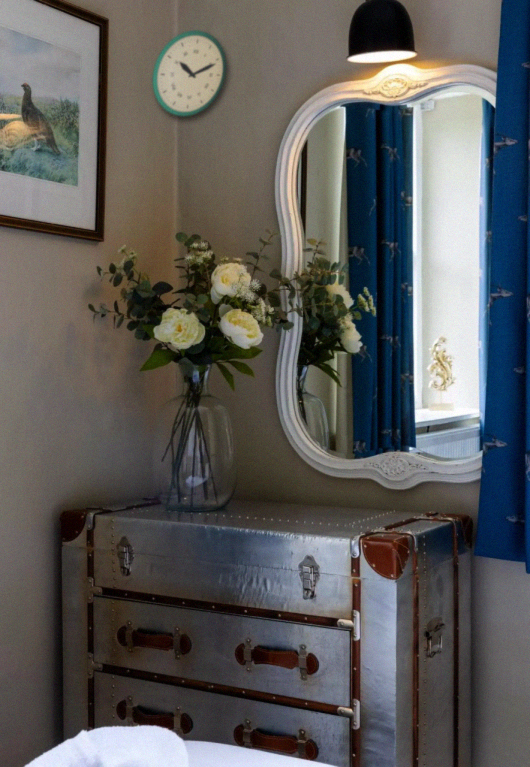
10:11
